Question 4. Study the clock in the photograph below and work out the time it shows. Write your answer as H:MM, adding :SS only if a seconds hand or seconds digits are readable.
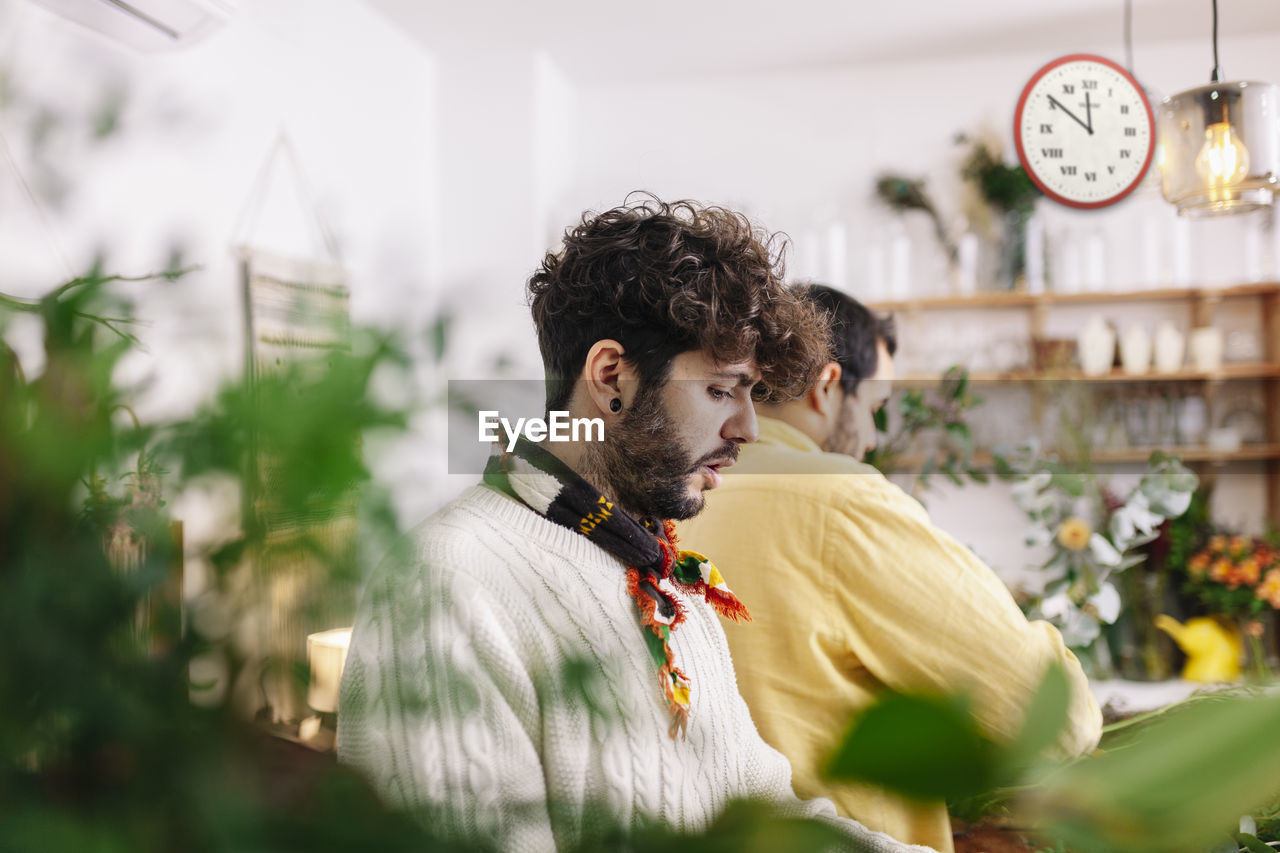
11:51
